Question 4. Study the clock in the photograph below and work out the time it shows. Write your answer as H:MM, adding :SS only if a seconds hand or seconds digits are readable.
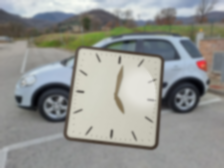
5:01
